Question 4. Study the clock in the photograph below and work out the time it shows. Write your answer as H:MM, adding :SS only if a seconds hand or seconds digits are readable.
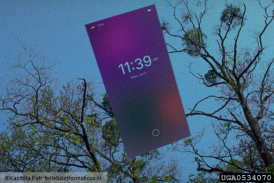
11:39
